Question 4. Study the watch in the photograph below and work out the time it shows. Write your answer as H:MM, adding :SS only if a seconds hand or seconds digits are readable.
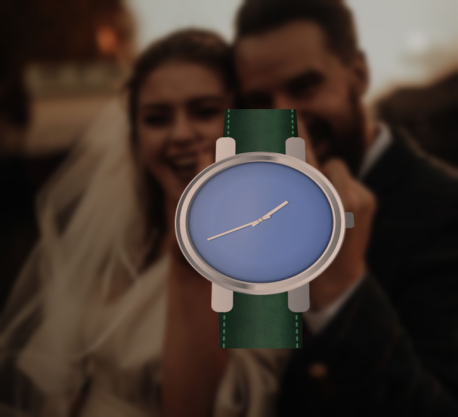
1:41
